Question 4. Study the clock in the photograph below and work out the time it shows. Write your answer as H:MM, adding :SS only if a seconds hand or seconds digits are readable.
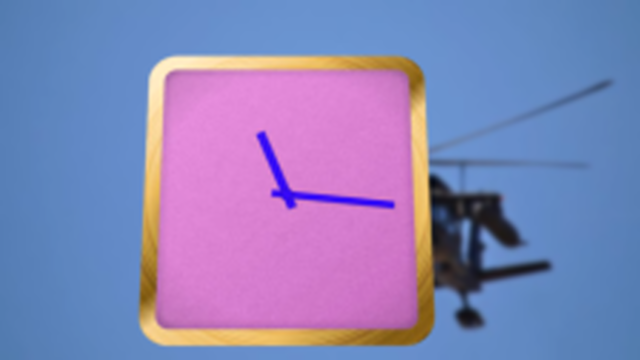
11:16
